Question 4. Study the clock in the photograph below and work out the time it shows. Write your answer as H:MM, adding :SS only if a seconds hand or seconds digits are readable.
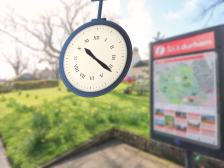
10:21
